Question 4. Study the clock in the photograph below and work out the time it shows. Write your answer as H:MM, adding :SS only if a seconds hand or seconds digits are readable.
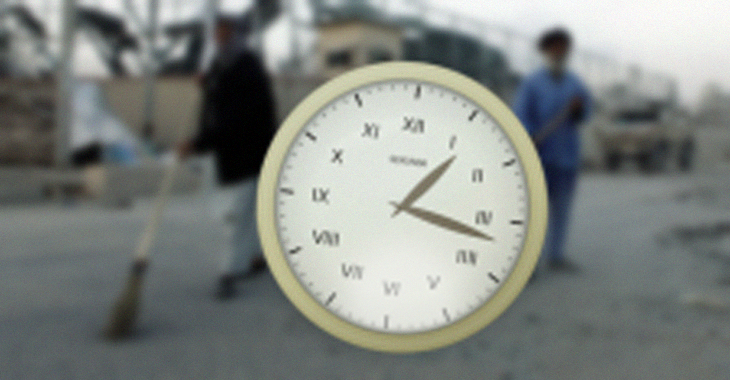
1:17
